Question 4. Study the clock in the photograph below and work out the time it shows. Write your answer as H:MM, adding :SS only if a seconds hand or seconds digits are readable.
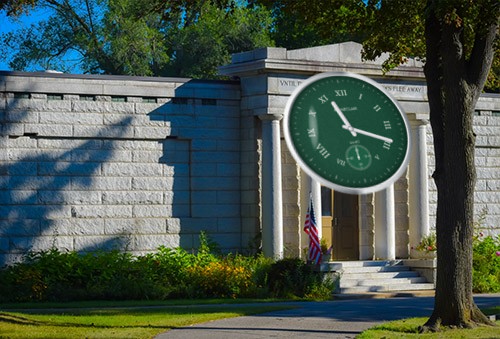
11:19
